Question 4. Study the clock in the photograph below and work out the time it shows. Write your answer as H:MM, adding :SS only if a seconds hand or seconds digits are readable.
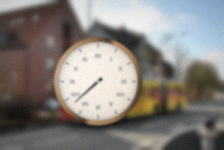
7:38
